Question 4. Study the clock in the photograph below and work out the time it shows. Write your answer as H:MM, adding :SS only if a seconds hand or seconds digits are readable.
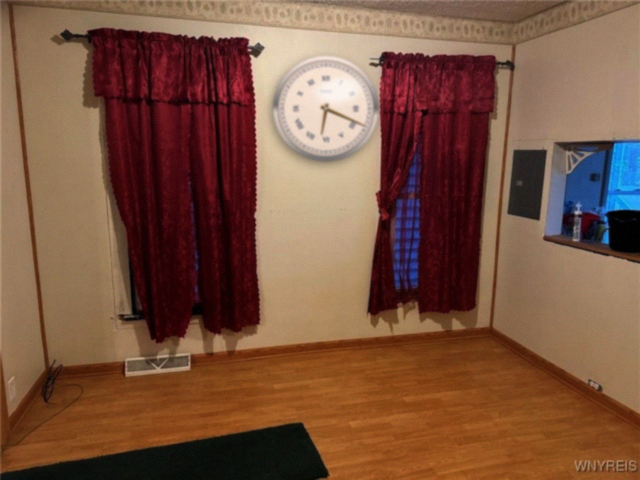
6:19
